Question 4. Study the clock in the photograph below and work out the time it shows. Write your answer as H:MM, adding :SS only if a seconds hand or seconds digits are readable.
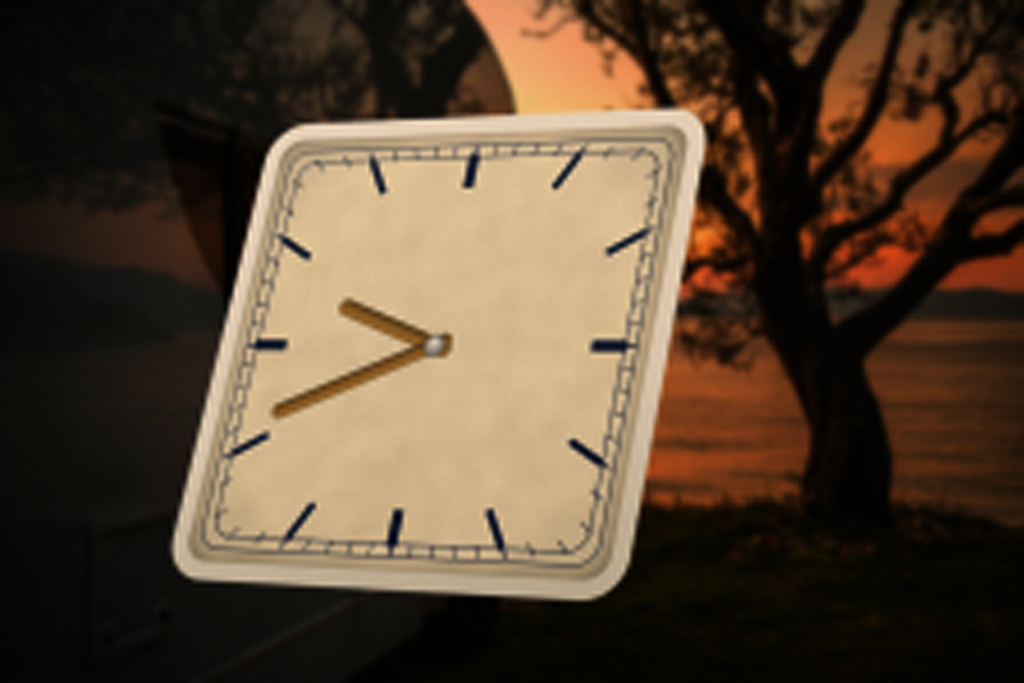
9:41
